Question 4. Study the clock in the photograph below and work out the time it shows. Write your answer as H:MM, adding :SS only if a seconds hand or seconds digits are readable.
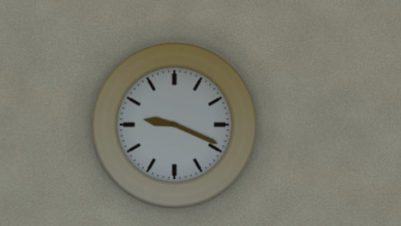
9:19
